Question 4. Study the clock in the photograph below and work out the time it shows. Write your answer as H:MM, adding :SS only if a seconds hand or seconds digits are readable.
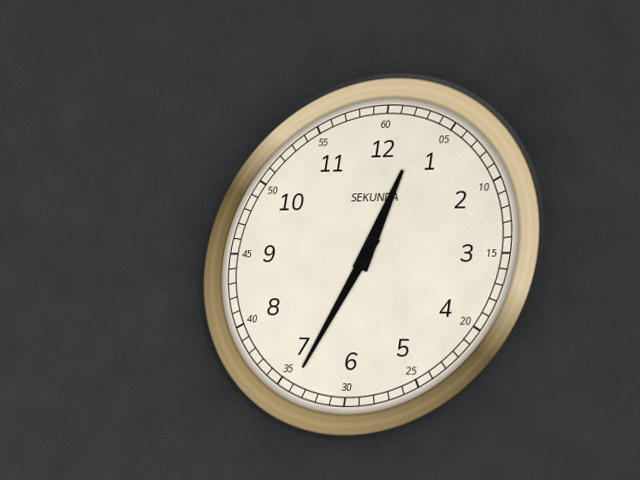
12:34
